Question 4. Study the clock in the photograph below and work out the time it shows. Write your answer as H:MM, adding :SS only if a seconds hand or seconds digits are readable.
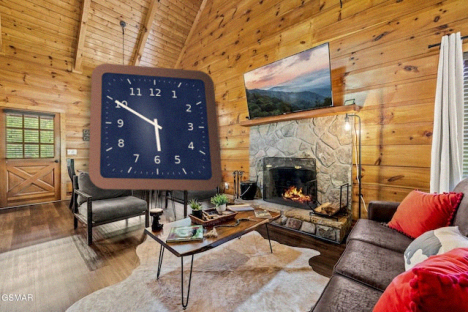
5:50
